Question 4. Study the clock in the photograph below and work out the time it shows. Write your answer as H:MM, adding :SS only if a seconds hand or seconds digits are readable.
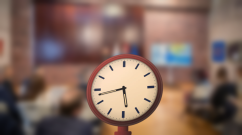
5:43
